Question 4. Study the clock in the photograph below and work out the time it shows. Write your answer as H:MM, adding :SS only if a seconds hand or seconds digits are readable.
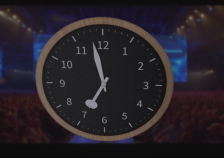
6:58
